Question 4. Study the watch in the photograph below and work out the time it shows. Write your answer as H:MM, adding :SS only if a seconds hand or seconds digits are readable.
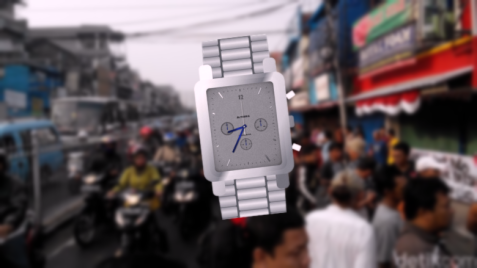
8:35
